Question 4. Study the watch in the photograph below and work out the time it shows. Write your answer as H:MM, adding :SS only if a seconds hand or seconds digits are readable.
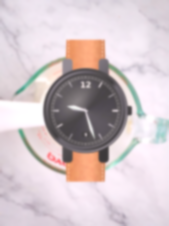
9:27
